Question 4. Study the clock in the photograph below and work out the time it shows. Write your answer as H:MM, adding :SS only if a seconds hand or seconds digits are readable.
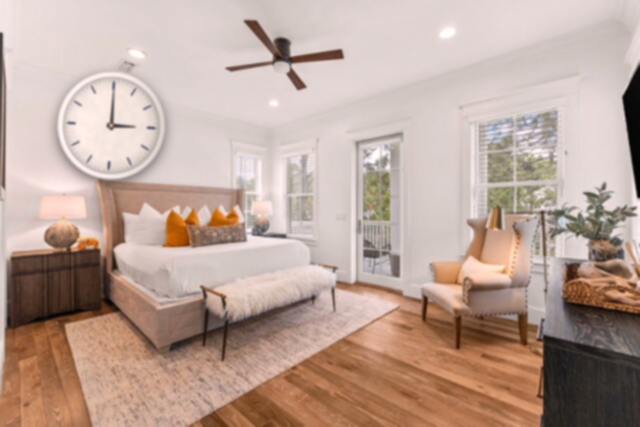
3:00
